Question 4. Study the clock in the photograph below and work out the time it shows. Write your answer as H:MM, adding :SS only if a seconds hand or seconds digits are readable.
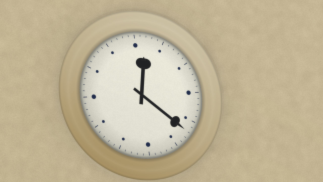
12:22
